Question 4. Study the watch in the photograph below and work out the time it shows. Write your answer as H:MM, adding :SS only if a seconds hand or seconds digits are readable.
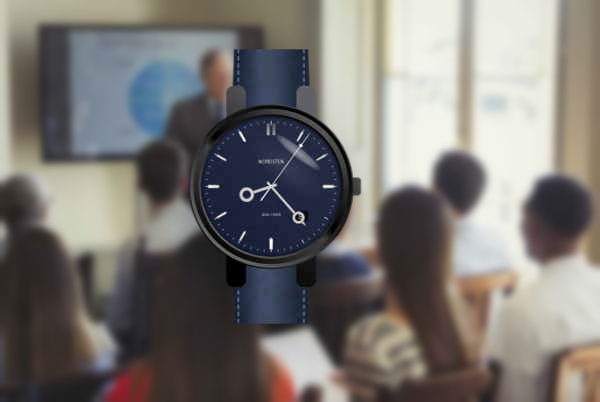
8:23:06
